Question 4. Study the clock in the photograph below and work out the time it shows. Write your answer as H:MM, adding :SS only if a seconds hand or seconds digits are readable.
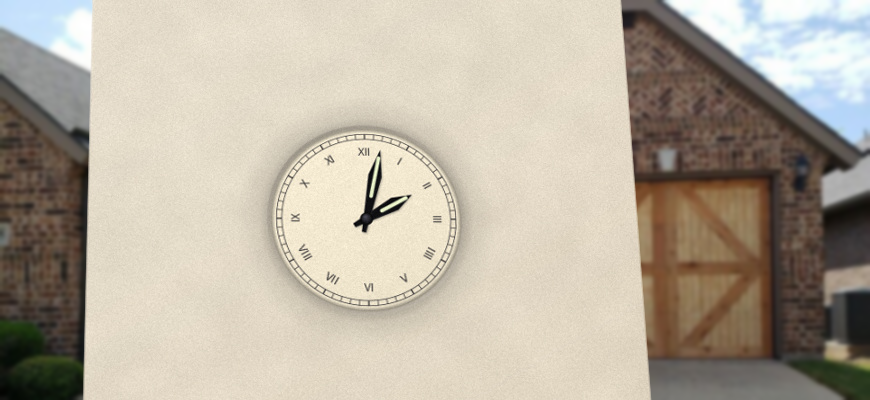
2:02
